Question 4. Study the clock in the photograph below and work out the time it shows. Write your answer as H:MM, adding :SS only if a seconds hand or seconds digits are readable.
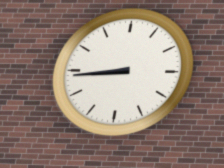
8:44
